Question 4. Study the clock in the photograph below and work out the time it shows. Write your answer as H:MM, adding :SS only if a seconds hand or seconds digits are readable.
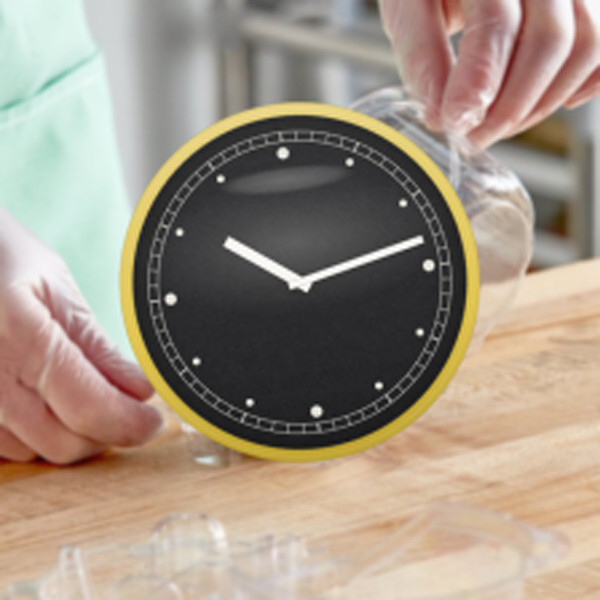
10:13
